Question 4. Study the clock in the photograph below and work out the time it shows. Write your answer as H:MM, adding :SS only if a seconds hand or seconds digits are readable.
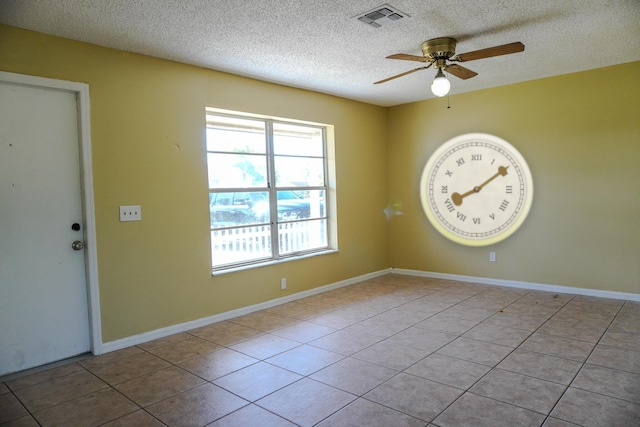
8:09
